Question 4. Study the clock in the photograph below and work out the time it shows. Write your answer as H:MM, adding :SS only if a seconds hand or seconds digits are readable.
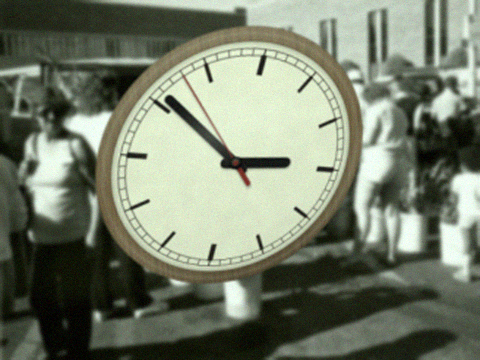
2:50:53
